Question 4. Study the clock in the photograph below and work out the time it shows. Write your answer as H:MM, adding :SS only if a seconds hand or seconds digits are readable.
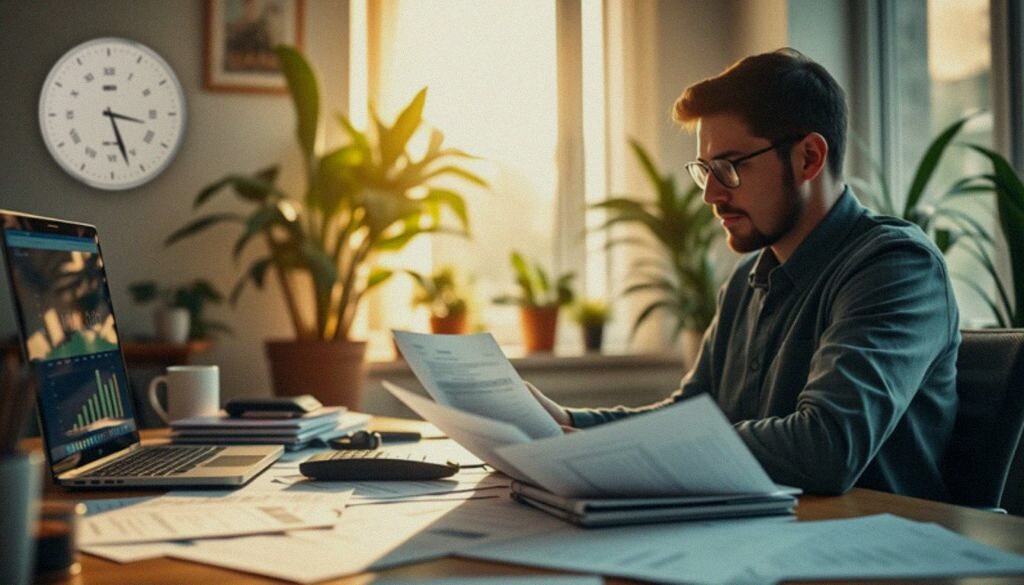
3:27
